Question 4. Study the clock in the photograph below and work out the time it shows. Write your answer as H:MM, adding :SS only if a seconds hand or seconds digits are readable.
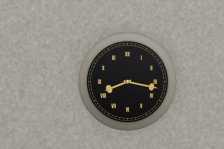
8:17
